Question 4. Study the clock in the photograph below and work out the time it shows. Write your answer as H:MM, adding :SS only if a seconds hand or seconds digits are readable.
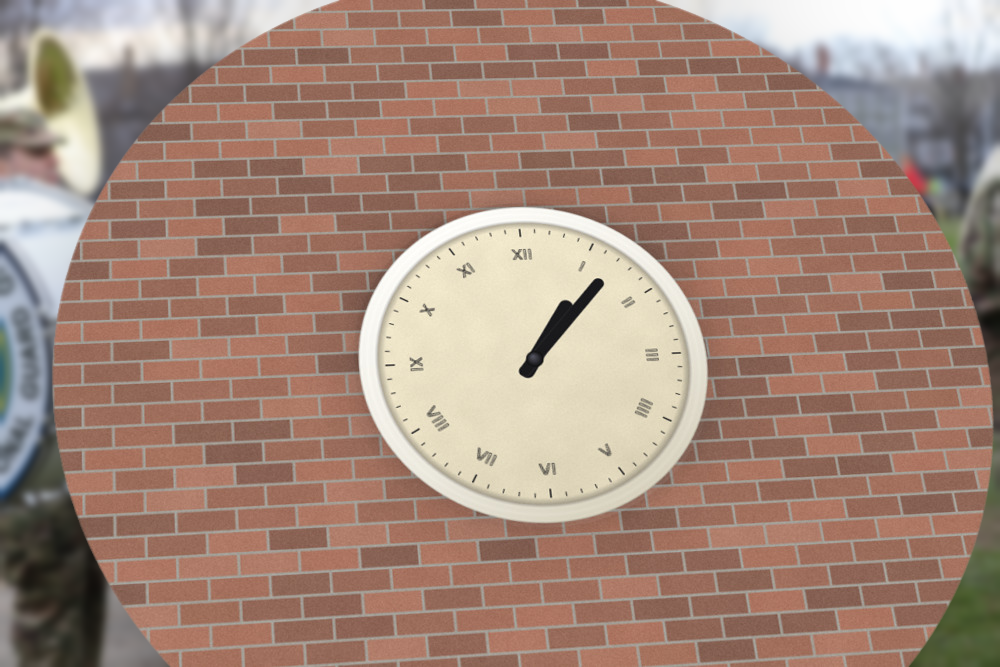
1:07
